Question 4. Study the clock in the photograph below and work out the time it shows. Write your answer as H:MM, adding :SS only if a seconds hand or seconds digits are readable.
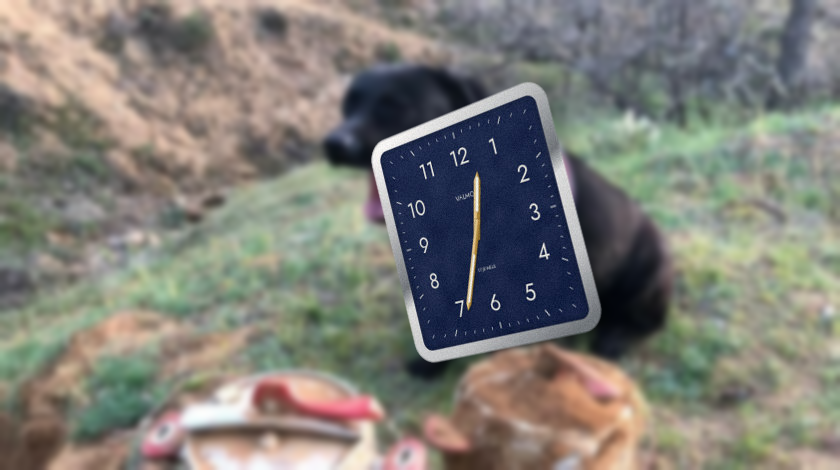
12:34
